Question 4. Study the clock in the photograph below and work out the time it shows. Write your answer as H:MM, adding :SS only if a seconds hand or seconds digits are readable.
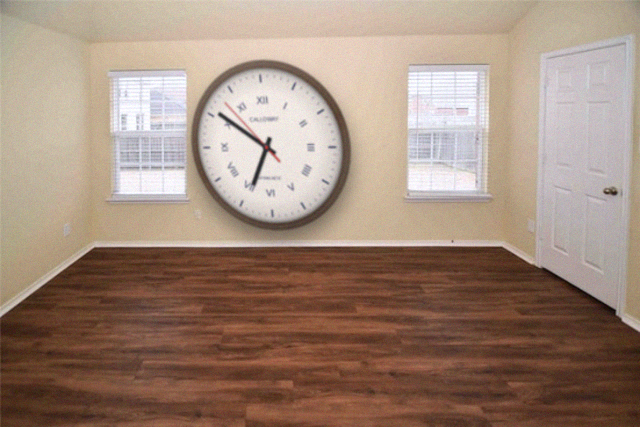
6:50:53
